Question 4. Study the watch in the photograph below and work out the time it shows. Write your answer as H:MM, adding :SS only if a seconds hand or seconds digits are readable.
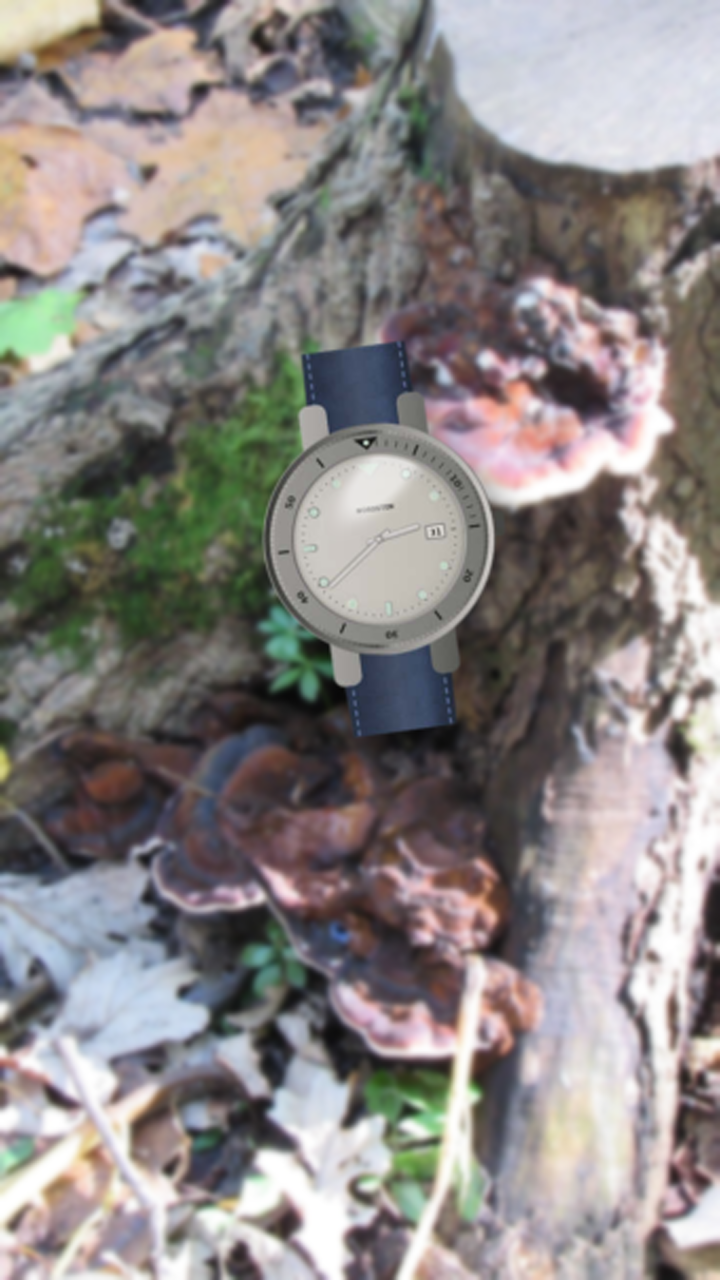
2:39
